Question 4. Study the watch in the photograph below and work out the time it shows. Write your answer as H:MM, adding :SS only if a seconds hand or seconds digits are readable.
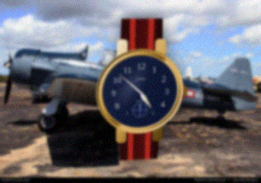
4:52
